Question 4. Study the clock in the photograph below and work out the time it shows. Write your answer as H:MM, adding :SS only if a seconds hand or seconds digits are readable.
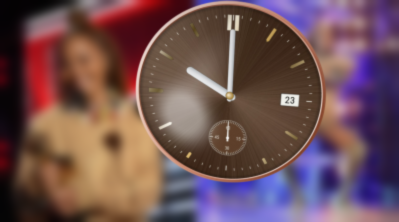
10:00
